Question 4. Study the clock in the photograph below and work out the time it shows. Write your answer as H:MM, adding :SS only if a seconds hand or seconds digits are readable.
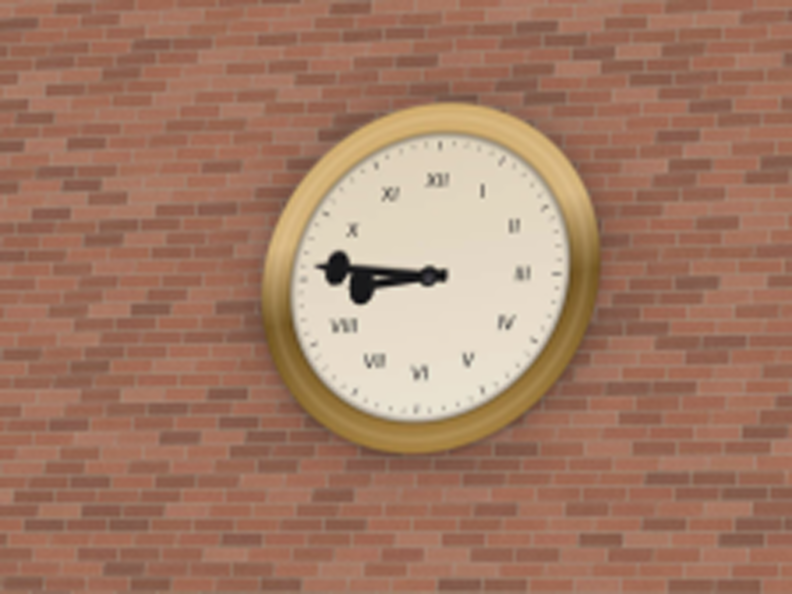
8:46
